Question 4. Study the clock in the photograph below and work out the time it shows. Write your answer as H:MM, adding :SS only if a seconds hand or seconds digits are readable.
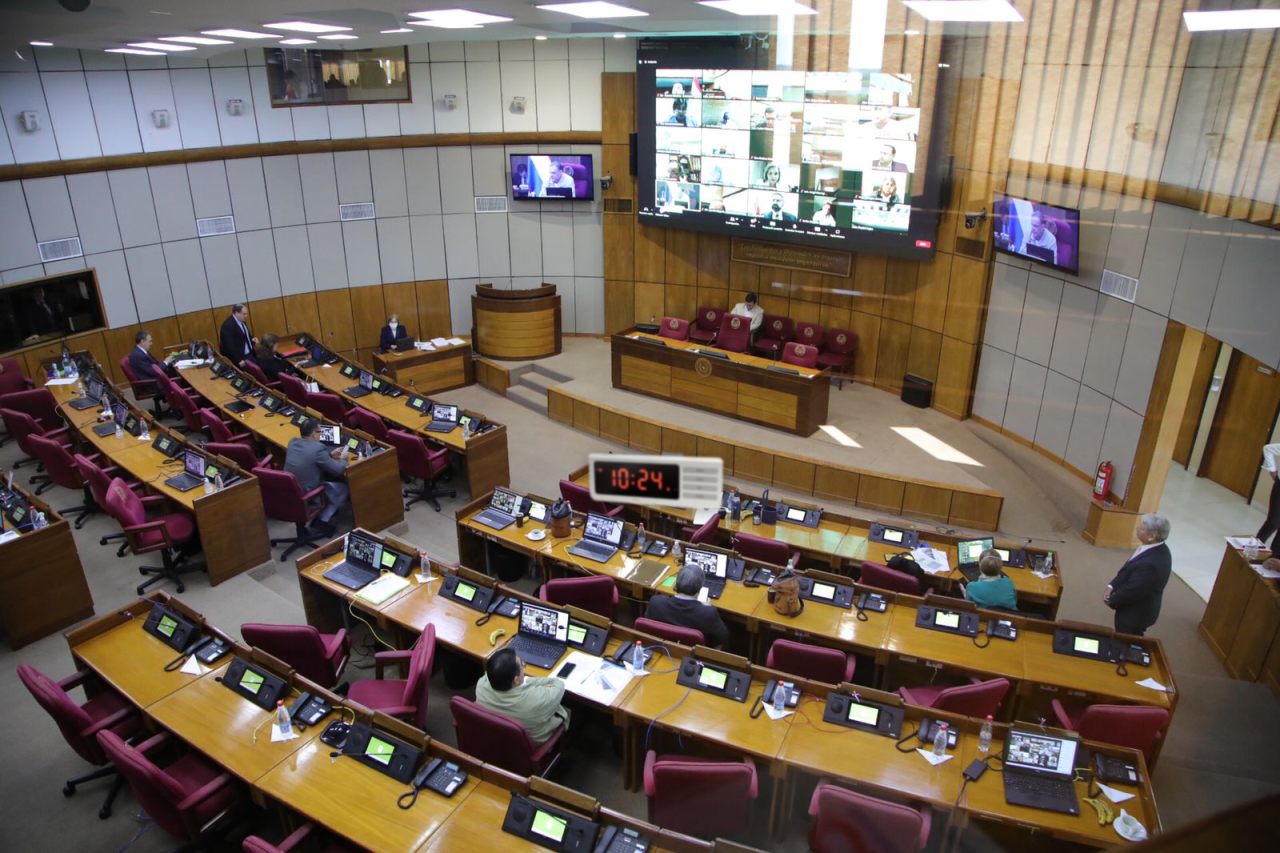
10:24
